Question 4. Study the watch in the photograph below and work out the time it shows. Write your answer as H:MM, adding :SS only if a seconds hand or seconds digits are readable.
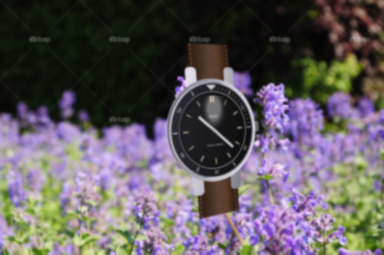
10:22
